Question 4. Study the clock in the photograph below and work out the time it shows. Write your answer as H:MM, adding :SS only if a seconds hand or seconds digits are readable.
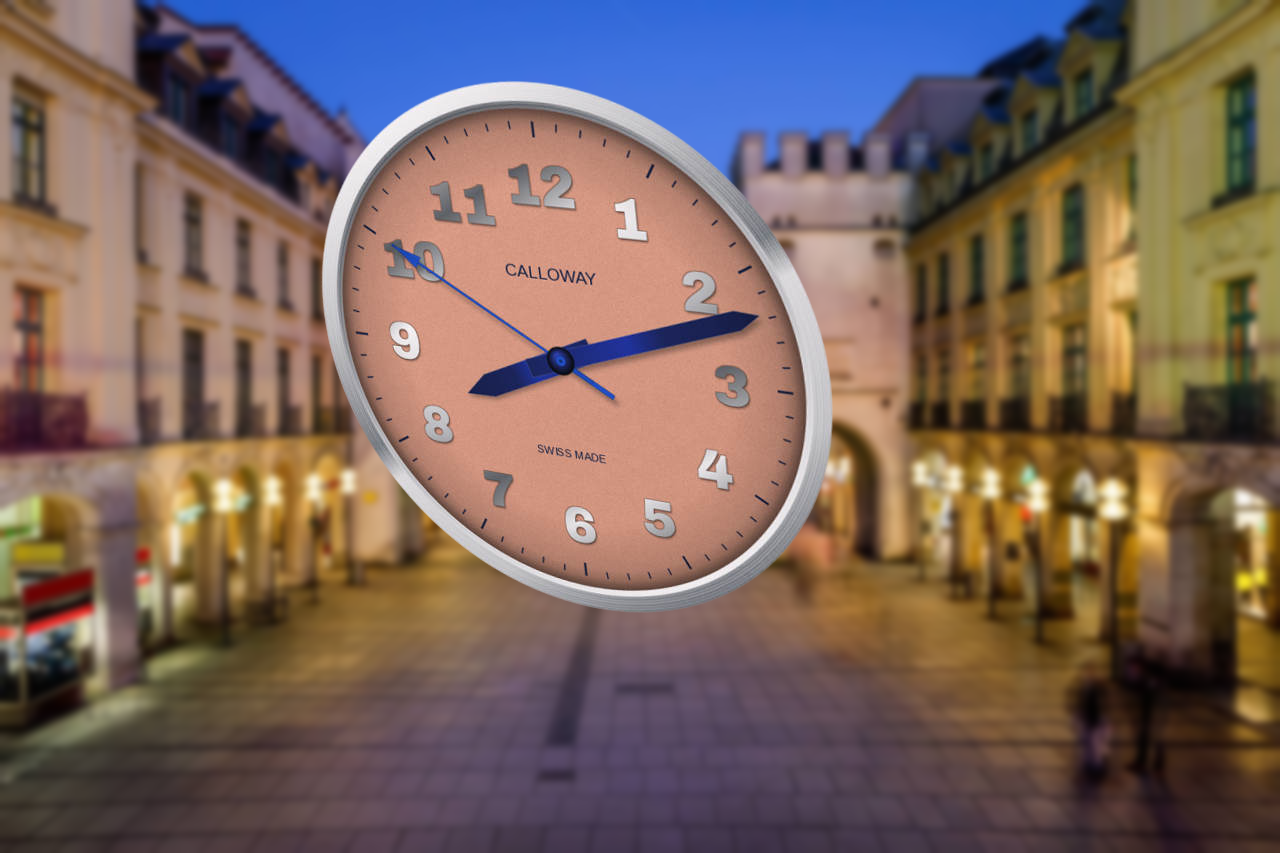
8:11:50
